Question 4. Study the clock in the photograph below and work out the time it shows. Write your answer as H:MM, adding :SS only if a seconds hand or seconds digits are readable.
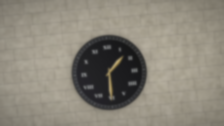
1:30
